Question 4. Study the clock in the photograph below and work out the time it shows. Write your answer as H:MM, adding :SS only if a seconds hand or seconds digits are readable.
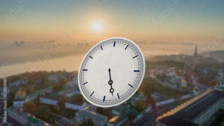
5:27
